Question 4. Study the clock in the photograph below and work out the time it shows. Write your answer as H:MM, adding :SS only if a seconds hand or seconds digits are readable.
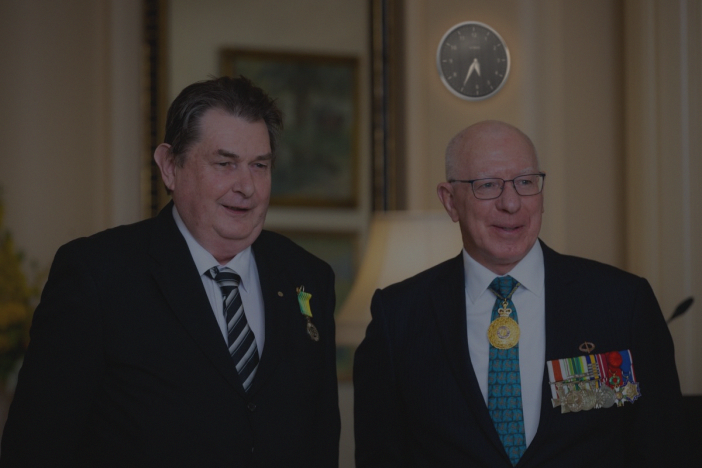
5:35
